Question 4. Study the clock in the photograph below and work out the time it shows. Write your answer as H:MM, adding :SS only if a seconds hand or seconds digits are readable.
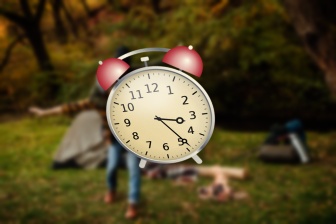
3:24
